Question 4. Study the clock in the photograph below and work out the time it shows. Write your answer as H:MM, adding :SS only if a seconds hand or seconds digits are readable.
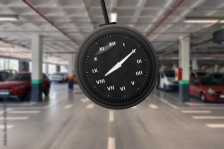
8:10
